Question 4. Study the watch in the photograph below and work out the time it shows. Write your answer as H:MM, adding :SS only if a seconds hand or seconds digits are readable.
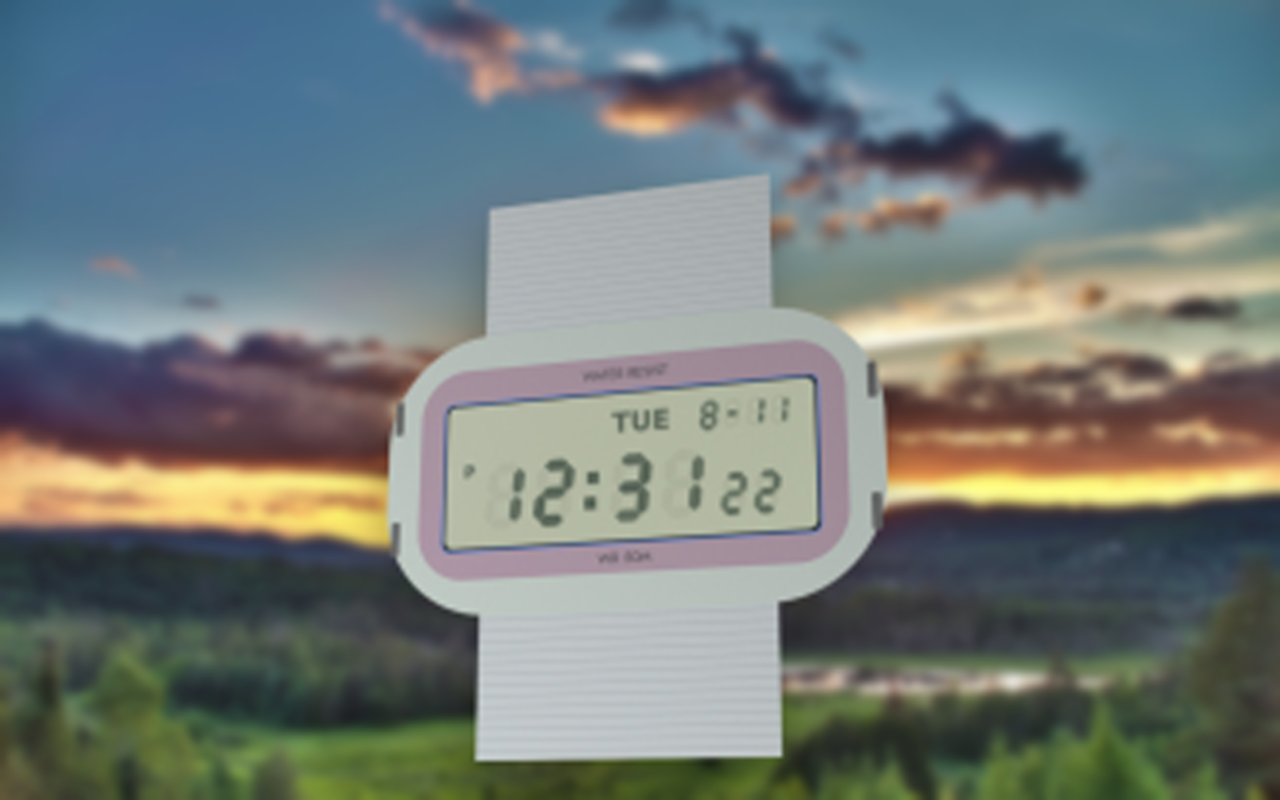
12:31:22
